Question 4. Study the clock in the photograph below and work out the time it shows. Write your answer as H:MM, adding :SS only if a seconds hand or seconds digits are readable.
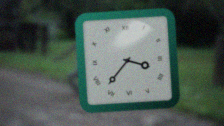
3:37
